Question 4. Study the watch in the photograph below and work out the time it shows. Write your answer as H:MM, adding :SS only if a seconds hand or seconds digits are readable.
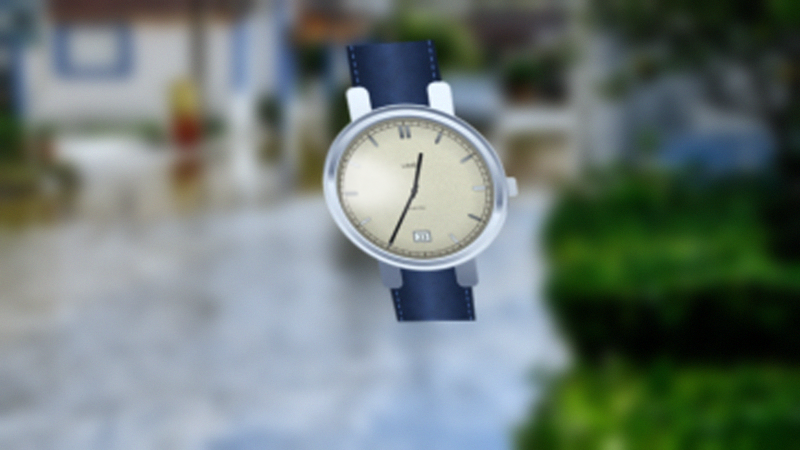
12:35
